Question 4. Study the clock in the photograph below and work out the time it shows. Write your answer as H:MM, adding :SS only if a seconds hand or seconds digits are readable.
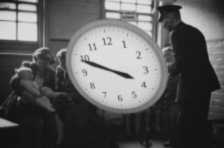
3:49
